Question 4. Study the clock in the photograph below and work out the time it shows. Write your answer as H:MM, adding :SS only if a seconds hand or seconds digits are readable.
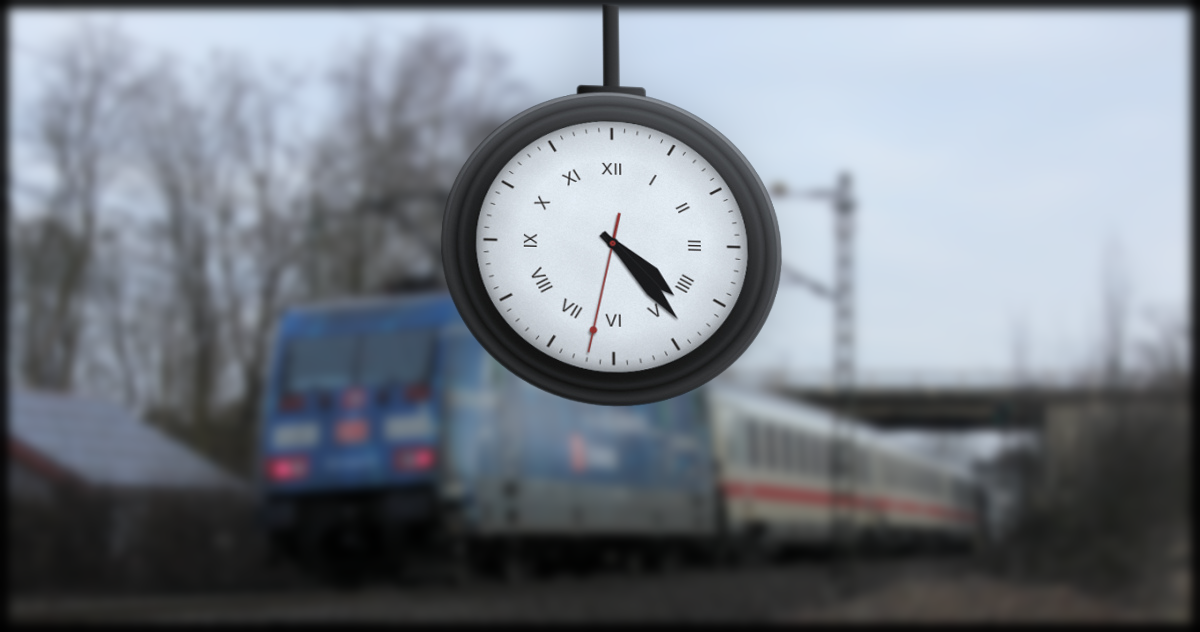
4:23:32
